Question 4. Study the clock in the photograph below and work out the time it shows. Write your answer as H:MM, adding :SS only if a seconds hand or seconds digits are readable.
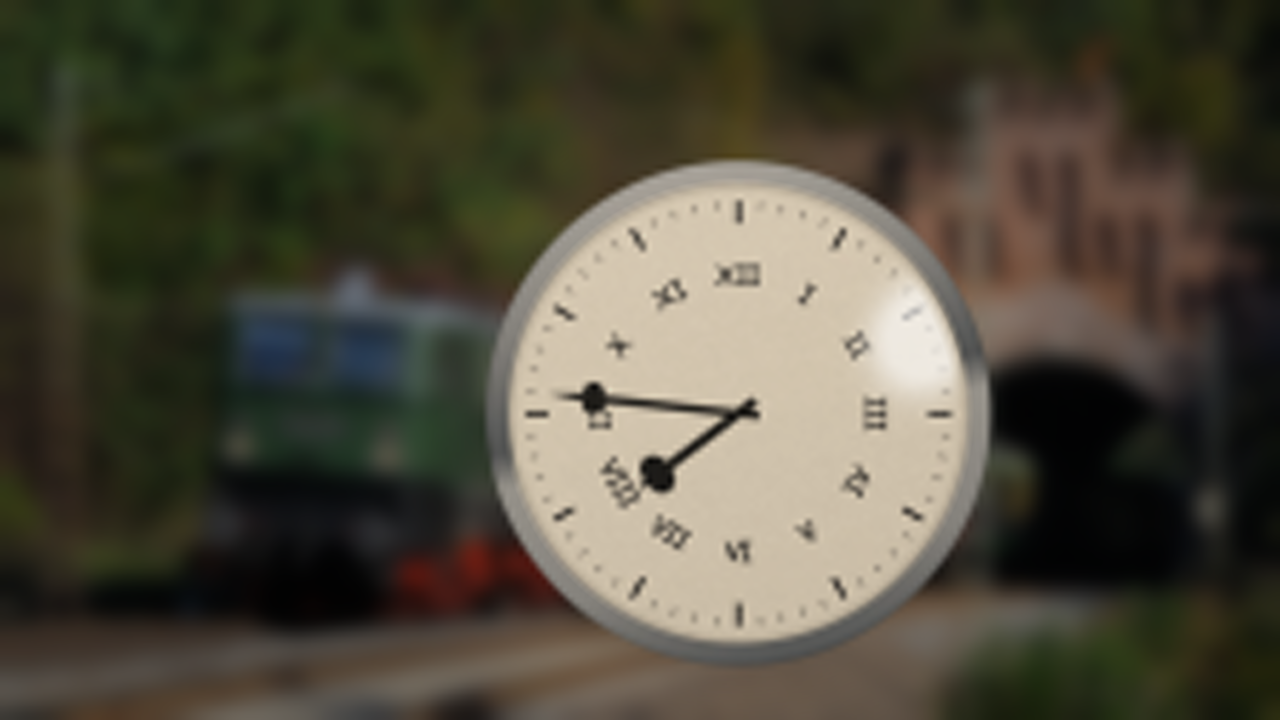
7:46
